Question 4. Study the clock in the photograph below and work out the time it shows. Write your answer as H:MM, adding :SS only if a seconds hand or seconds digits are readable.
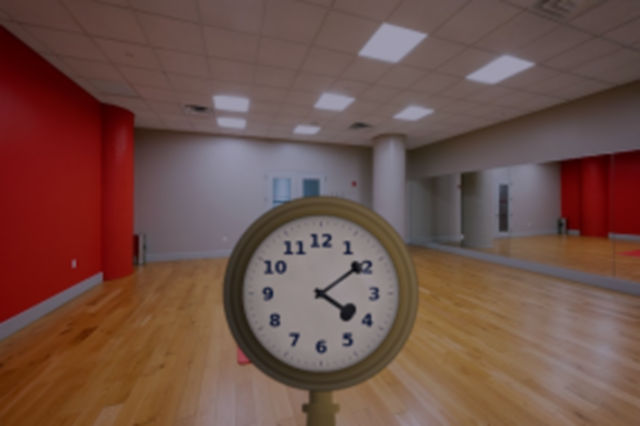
4:09
